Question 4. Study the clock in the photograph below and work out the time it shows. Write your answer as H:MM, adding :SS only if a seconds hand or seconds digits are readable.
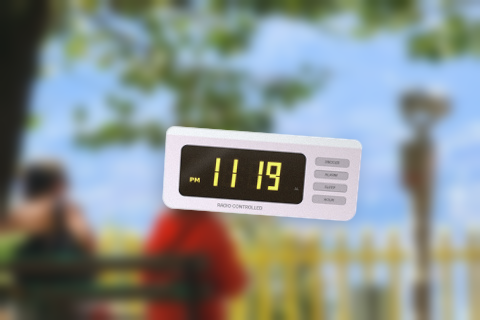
11:19
